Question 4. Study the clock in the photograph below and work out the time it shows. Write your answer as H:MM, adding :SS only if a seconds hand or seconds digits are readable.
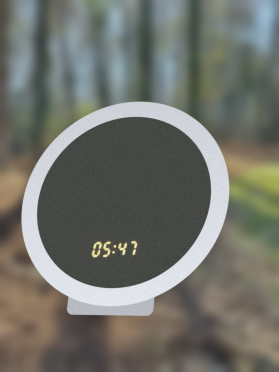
5:47
